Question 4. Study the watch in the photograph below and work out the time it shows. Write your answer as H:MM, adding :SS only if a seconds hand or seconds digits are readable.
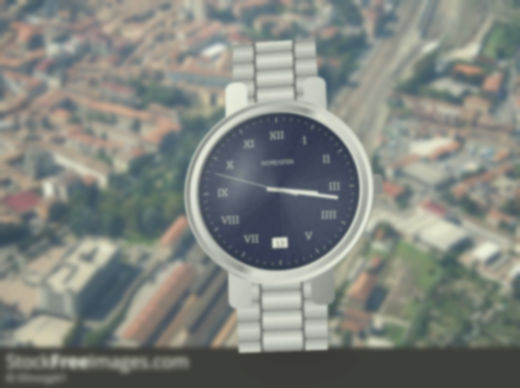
3:16:48
